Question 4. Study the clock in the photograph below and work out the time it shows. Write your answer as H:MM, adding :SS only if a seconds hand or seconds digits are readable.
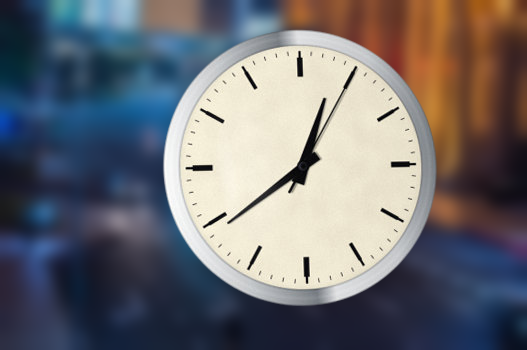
12:39:05
